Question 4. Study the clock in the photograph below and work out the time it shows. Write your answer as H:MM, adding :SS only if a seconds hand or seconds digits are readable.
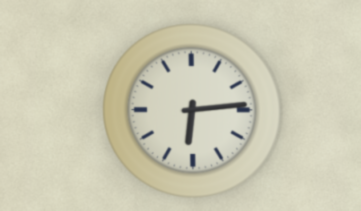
6:14
